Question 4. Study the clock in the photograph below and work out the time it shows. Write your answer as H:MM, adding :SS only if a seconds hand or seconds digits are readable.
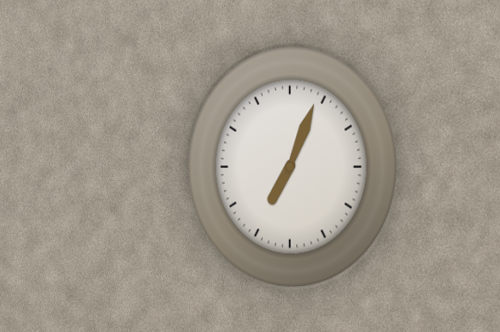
7:04
